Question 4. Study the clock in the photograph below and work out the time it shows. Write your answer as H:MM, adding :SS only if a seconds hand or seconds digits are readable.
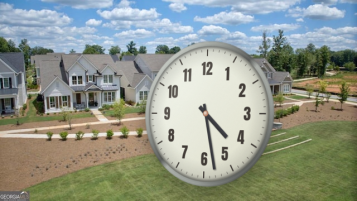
4:28
